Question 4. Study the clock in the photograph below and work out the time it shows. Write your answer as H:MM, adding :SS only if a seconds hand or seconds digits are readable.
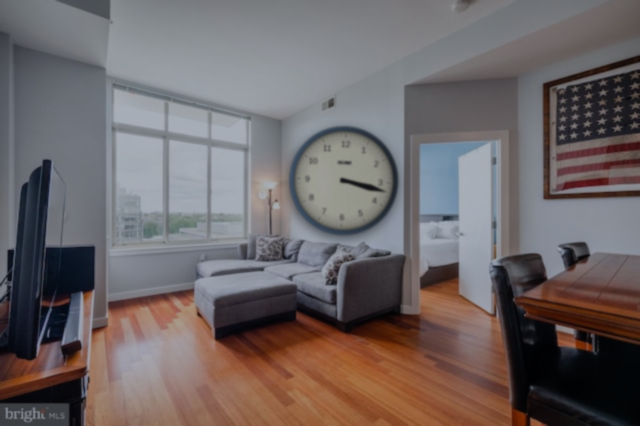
3:17
